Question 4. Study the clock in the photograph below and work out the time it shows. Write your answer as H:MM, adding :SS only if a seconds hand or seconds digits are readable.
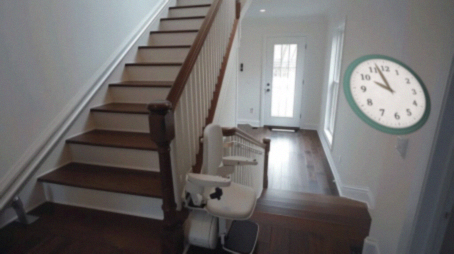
9:57
